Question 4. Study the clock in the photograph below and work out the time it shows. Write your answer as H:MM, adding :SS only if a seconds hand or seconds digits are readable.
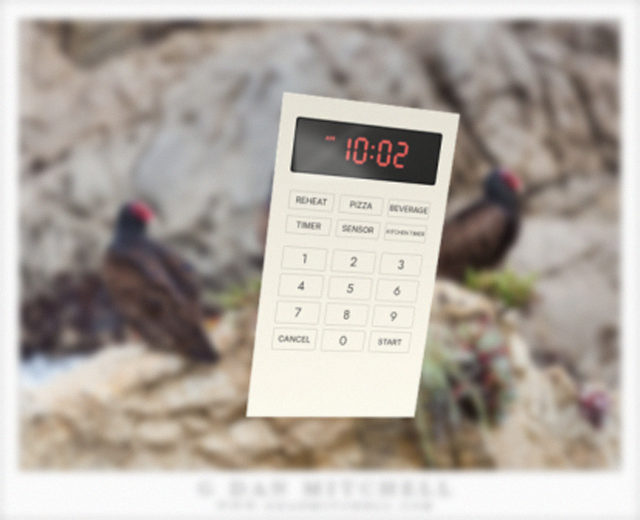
10:02
